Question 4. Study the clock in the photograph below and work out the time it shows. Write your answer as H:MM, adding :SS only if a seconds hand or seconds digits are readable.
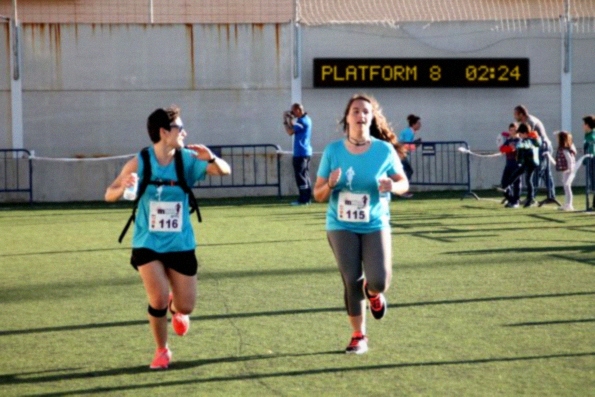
2:24
